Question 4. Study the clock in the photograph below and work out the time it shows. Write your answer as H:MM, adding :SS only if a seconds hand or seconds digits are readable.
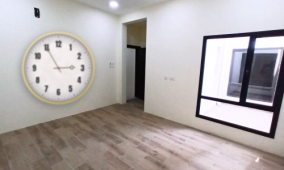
2:55
